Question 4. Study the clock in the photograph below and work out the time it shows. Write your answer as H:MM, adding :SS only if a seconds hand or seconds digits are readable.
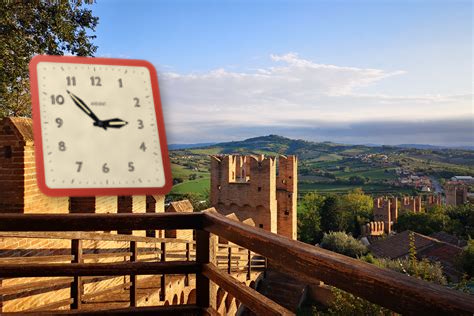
2:53
